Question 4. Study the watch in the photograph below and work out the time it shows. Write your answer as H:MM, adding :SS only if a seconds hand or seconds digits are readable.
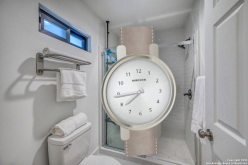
7:44
